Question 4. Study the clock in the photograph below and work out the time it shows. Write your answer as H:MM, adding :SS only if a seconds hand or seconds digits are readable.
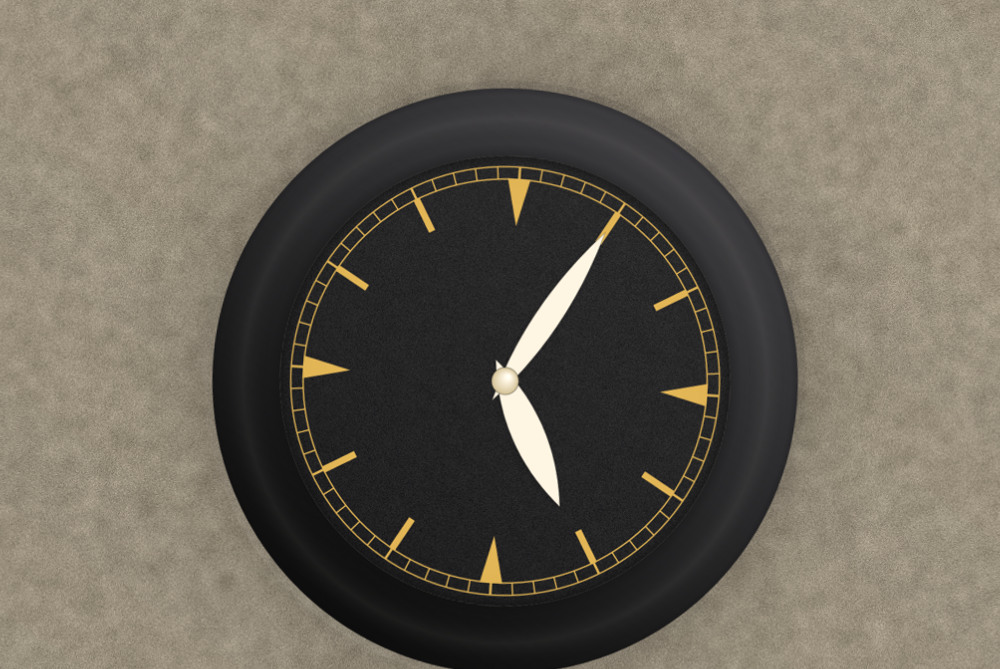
5:05
